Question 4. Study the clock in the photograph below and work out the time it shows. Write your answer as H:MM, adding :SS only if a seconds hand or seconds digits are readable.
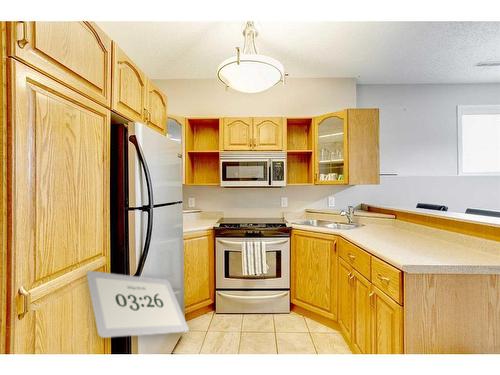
3:26
